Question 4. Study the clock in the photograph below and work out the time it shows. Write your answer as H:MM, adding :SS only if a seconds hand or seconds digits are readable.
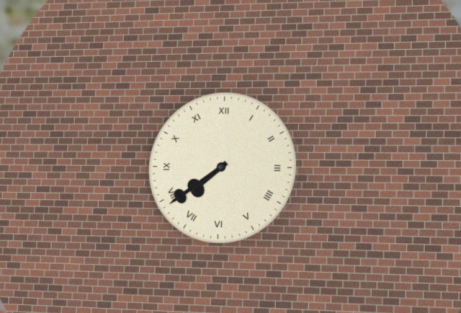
7:39
